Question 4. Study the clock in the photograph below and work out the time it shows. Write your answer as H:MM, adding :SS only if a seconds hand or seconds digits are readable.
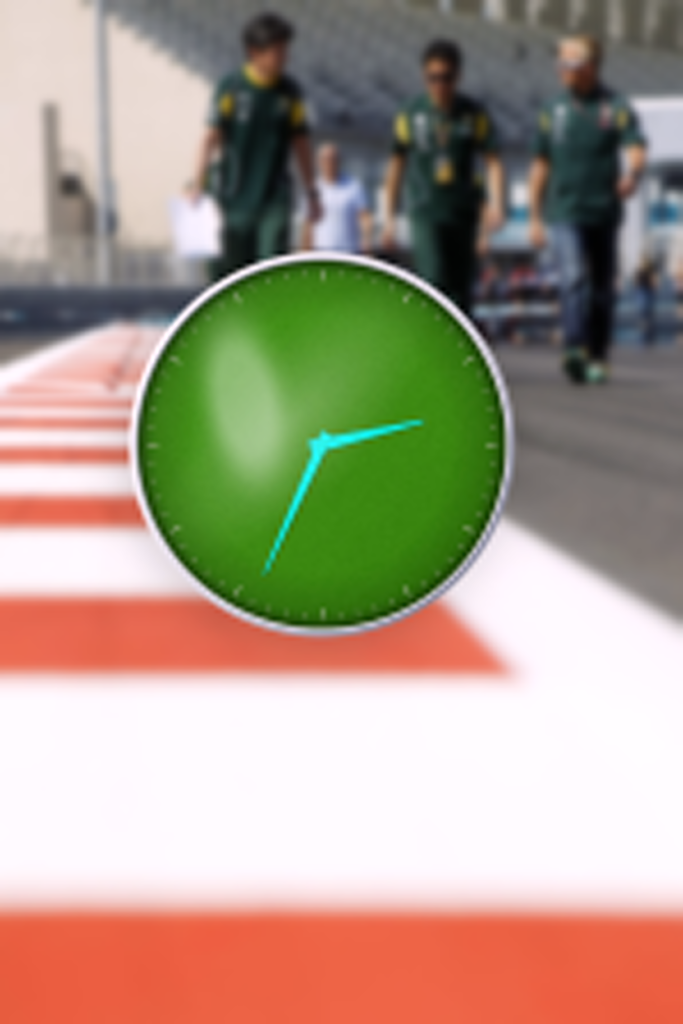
2:34
